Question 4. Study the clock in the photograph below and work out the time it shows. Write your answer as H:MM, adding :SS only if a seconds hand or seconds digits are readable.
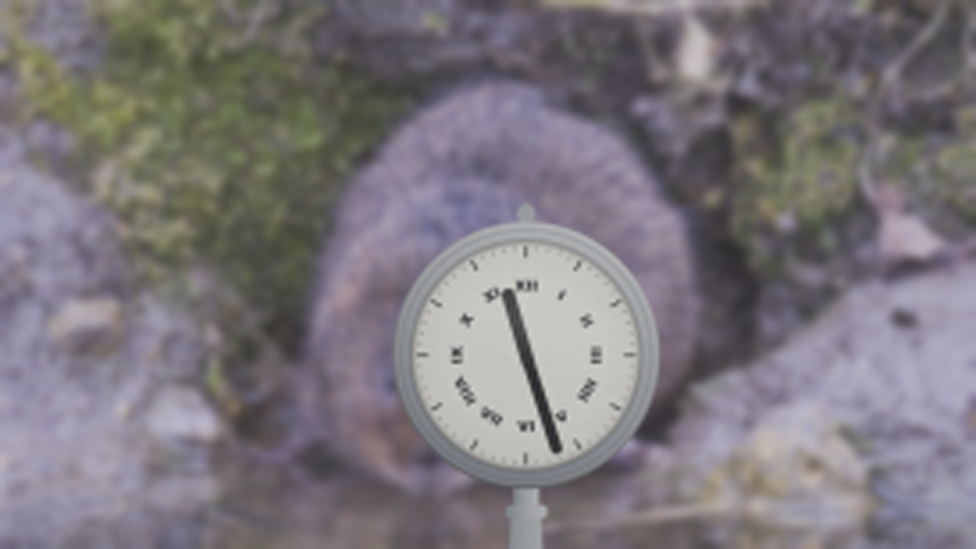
11:27
